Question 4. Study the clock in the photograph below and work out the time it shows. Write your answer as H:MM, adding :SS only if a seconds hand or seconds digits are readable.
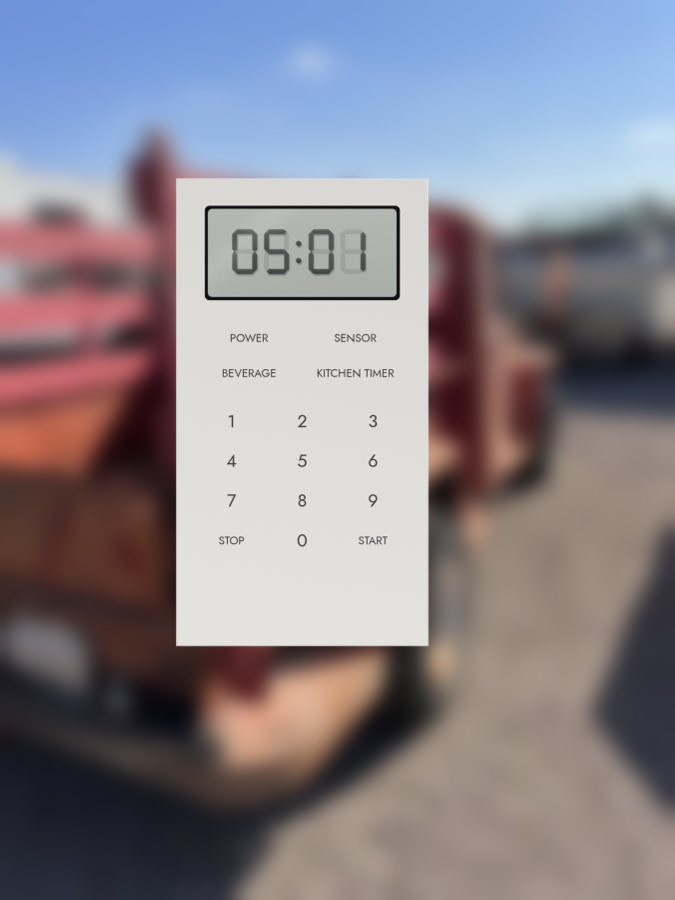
5:01
